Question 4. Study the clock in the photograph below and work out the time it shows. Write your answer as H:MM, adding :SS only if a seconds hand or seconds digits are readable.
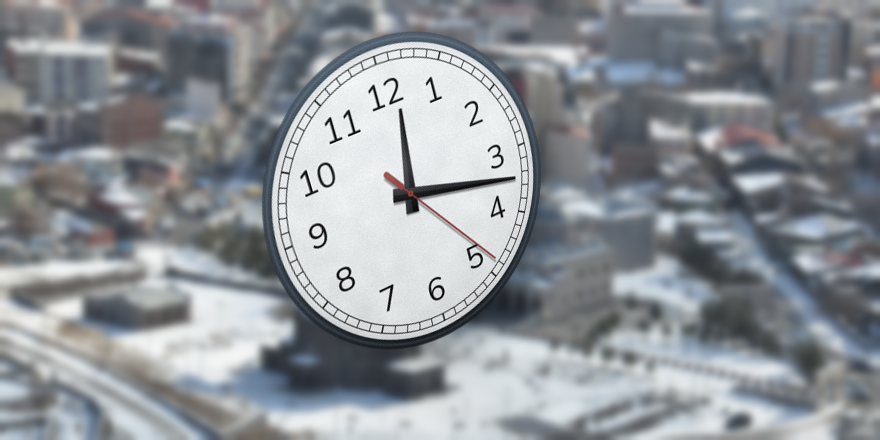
12:17:24
